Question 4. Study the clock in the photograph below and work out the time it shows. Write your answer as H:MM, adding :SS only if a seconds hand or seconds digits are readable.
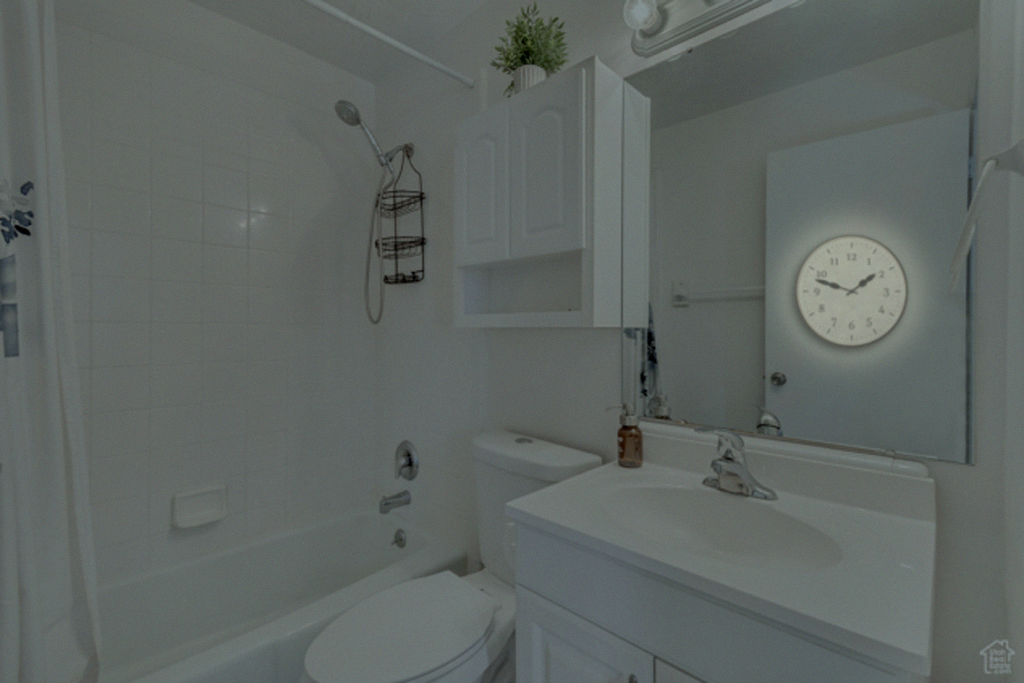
1:48
